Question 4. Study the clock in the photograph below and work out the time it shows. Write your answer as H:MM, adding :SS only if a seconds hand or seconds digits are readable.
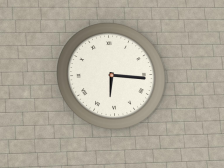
6:16
